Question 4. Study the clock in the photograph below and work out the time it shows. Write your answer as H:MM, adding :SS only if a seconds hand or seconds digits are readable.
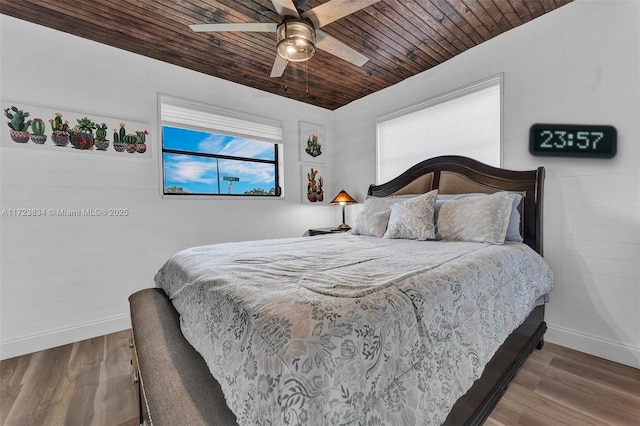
23:57
